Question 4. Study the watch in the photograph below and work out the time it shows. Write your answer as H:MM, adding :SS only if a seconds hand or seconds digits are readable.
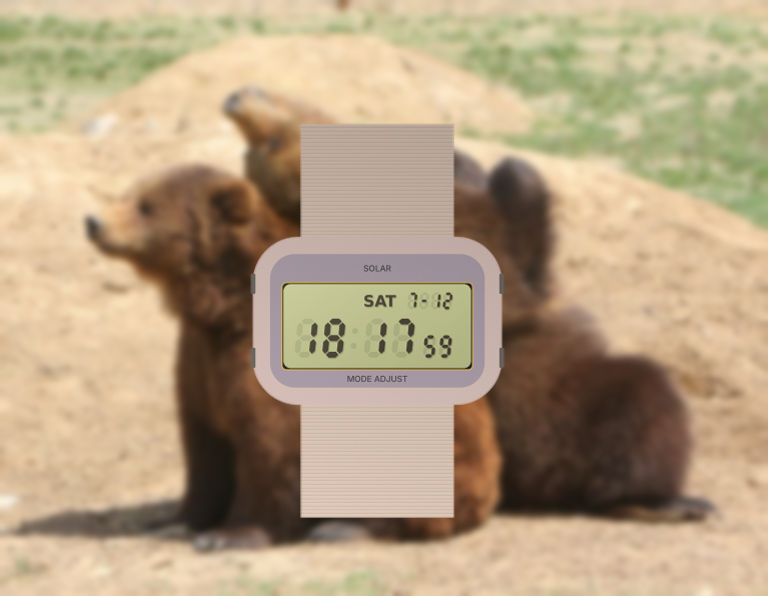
18:17:59
